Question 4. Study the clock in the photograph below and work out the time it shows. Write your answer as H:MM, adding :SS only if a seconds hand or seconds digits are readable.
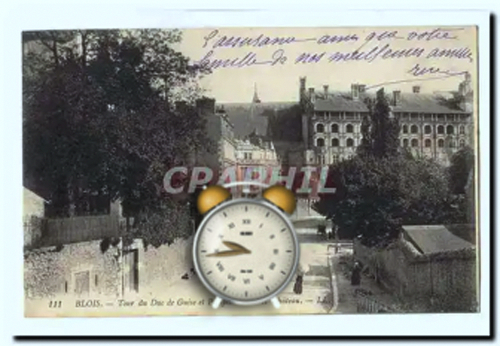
9:44
